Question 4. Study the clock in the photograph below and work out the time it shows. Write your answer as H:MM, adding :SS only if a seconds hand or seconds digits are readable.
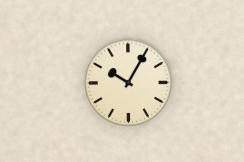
10:05
